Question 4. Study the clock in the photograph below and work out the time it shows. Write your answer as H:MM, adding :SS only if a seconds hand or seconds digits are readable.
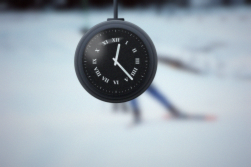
12:23
